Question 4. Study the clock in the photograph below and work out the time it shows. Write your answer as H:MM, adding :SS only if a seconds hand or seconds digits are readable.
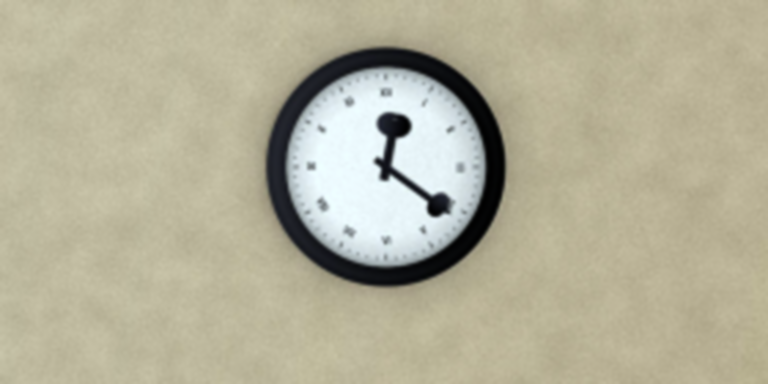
12:21
